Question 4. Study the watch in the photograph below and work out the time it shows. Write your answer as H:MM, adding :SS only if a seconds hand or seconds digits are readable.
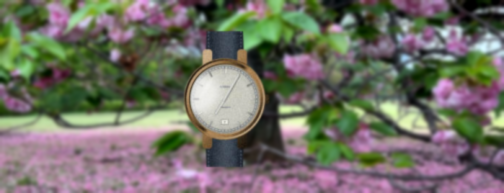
7:05
